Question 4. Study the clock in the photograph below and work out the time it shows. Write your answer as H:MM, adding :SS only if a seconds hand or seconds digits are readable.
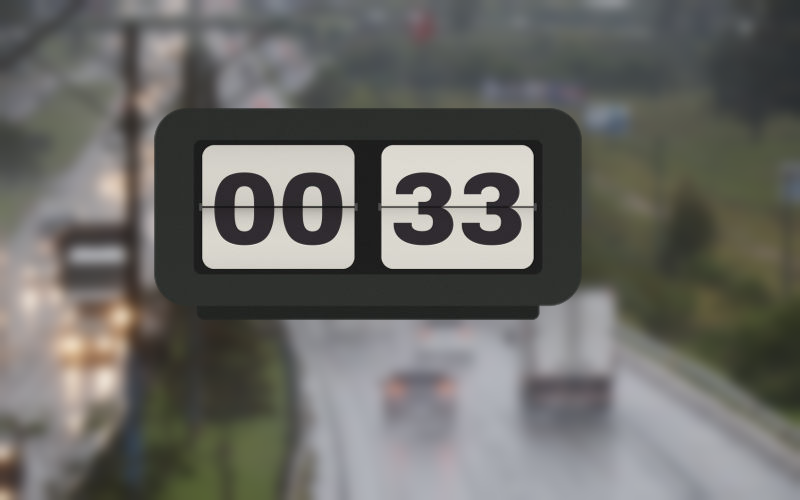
0:33
